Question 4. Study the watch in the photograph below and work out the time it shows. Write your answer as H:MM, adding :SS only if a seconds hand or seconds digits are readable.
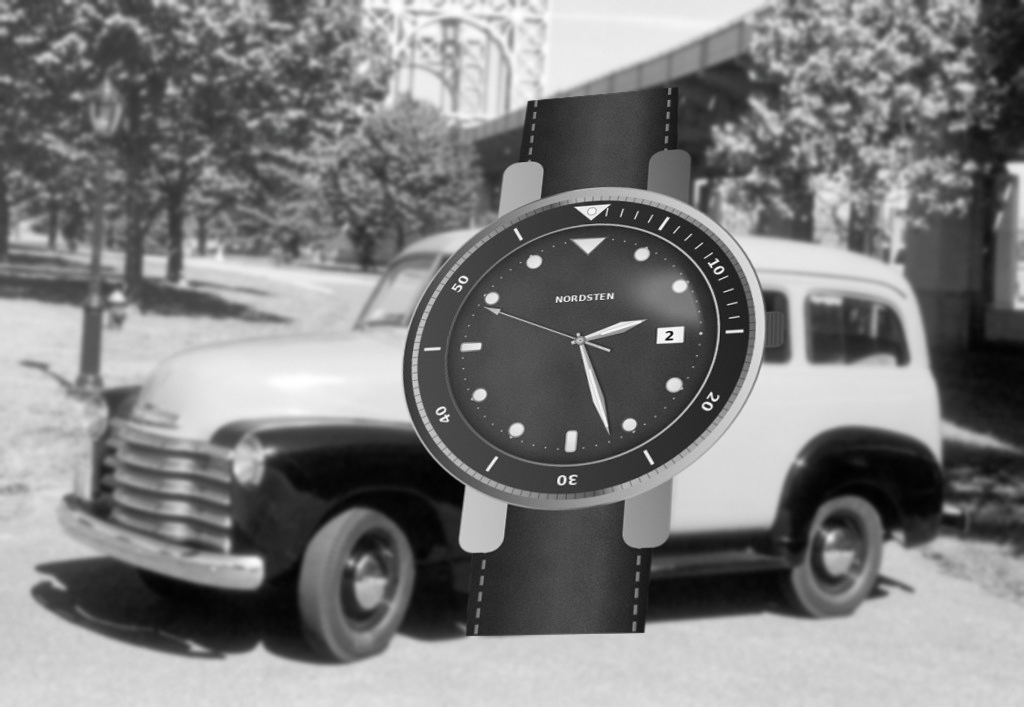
2:26:49
